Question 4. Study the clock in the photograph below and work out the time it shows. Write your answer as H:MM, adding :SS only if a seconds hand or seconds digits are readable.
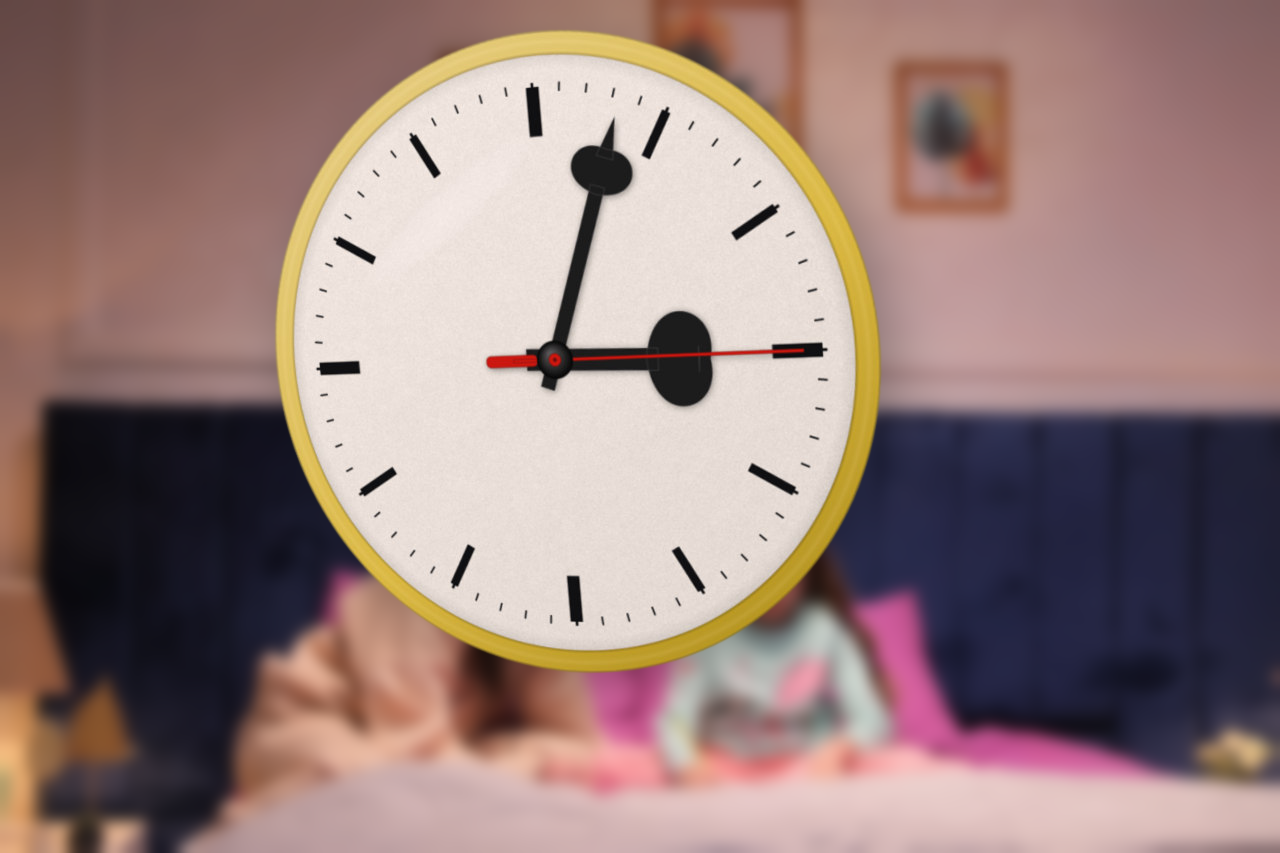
3:03:15
